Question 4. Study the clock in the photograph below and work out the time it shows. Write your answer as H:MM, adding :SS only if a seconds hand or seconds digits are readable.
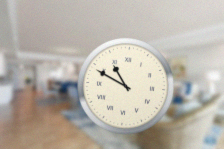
10:49
